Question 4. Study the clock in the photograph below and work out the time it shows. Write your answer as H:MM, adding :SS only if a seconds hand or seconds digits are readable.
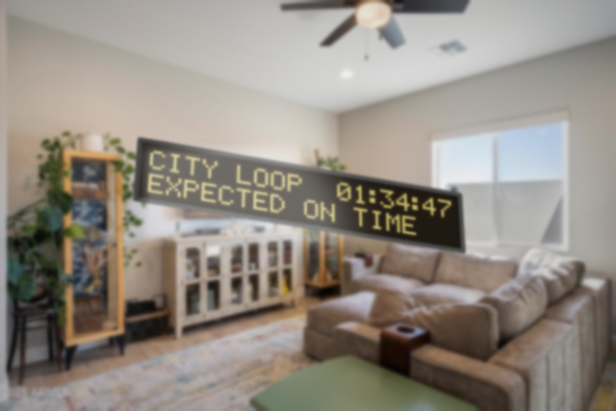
1:34:47
